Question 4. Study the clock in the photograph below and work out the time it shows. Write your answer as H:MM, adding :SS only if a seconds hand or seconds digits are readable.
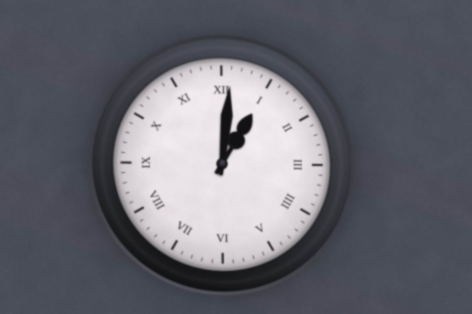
1:01
